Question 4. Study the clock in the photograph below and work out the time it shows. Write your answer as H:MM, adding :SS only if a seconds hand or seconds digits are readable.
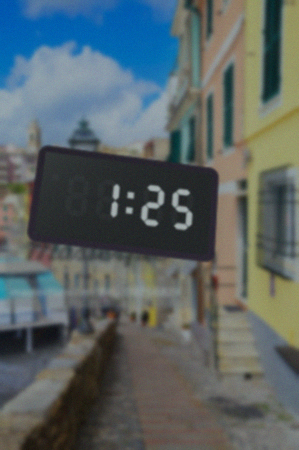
1:25
